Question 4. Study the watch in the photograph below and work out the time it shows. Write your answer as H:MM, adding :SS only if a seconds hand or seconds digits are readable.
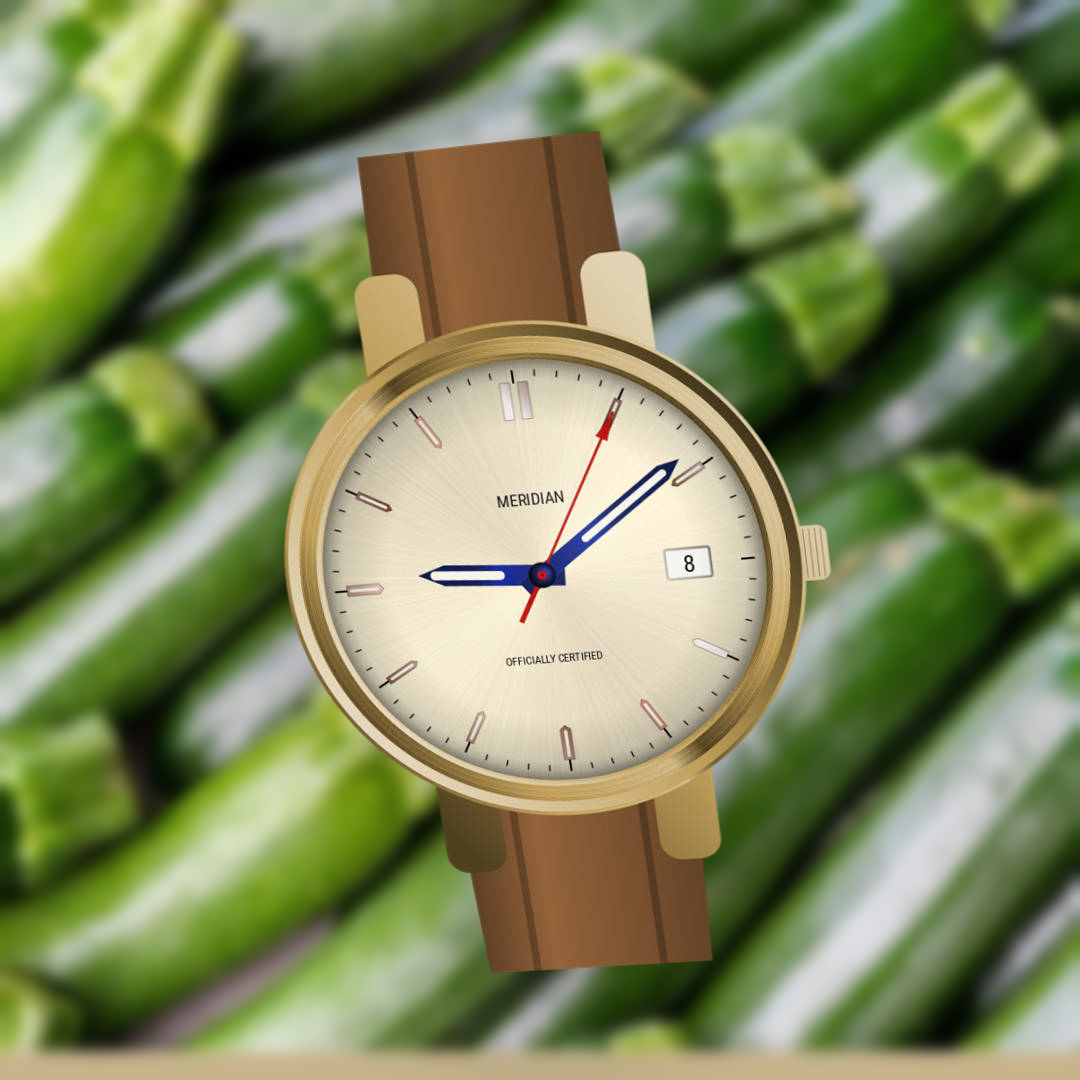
9:09:05
